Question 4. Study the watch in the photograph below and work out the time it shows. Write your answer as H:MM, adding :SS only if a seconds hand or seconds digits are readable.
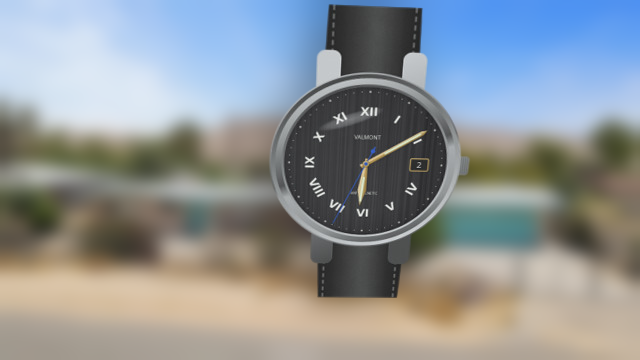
6:09:34
